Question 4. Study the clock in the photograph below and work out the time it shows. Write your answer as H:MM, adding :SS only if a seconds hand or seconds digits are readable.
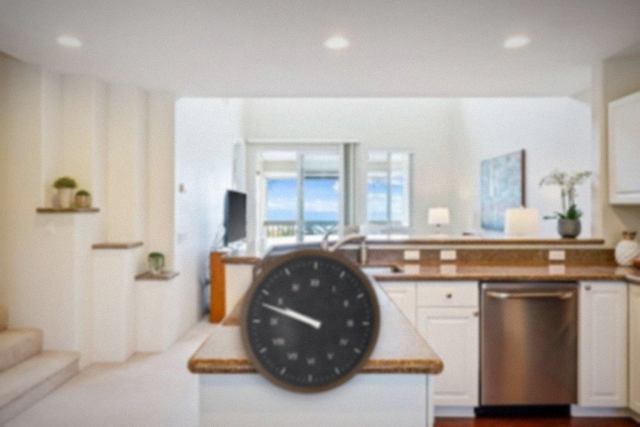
9:48
